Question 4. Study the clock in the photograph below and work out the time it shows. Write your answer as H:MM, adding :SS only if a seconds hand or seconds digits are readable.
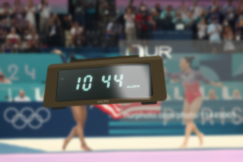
10:44
